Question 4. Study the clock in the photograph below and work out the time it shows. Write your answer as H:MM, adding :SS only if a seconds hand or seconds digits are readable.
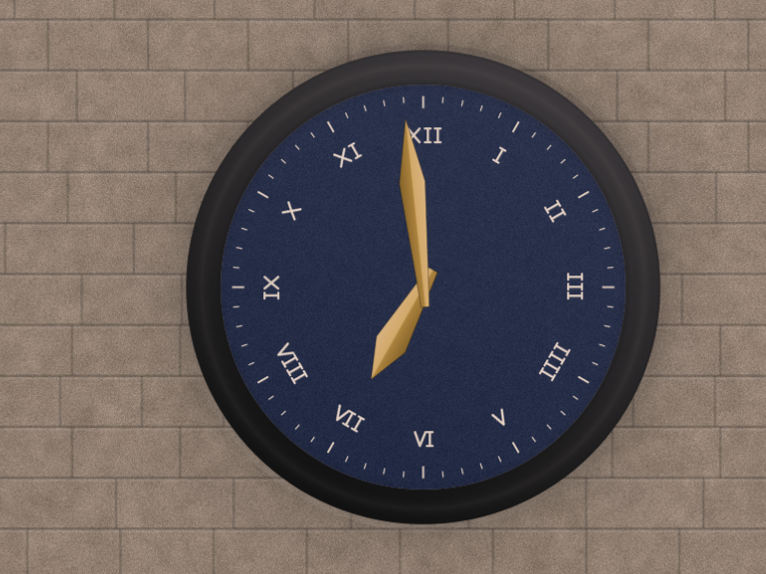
6:59
